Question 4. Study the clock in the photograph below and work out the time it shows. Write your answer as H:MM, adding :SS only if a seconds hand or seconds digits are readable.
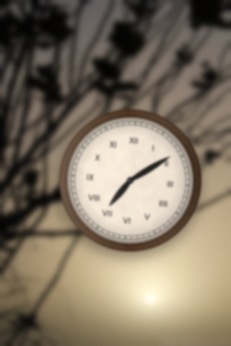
7:09
